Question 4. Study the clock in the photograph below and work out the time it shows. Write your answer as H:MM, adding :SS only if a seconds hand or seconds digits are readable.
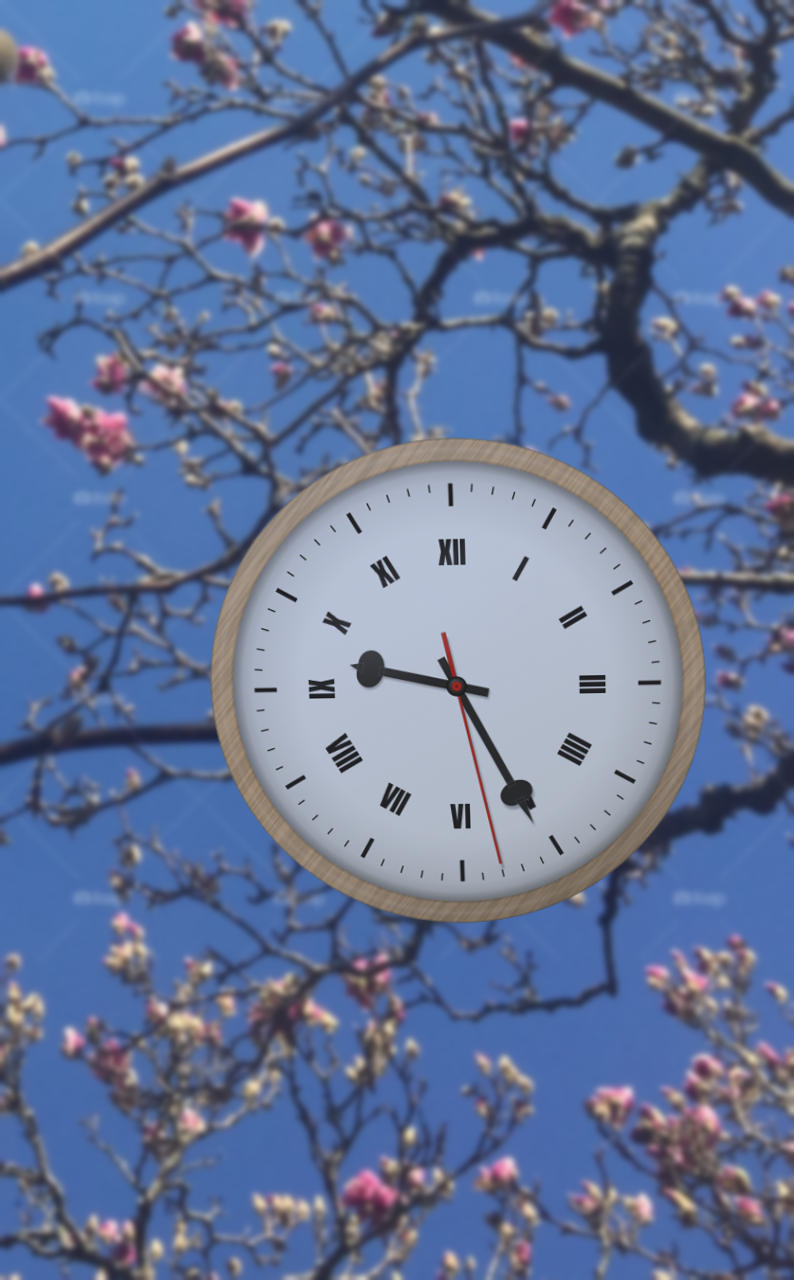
9:25:28
